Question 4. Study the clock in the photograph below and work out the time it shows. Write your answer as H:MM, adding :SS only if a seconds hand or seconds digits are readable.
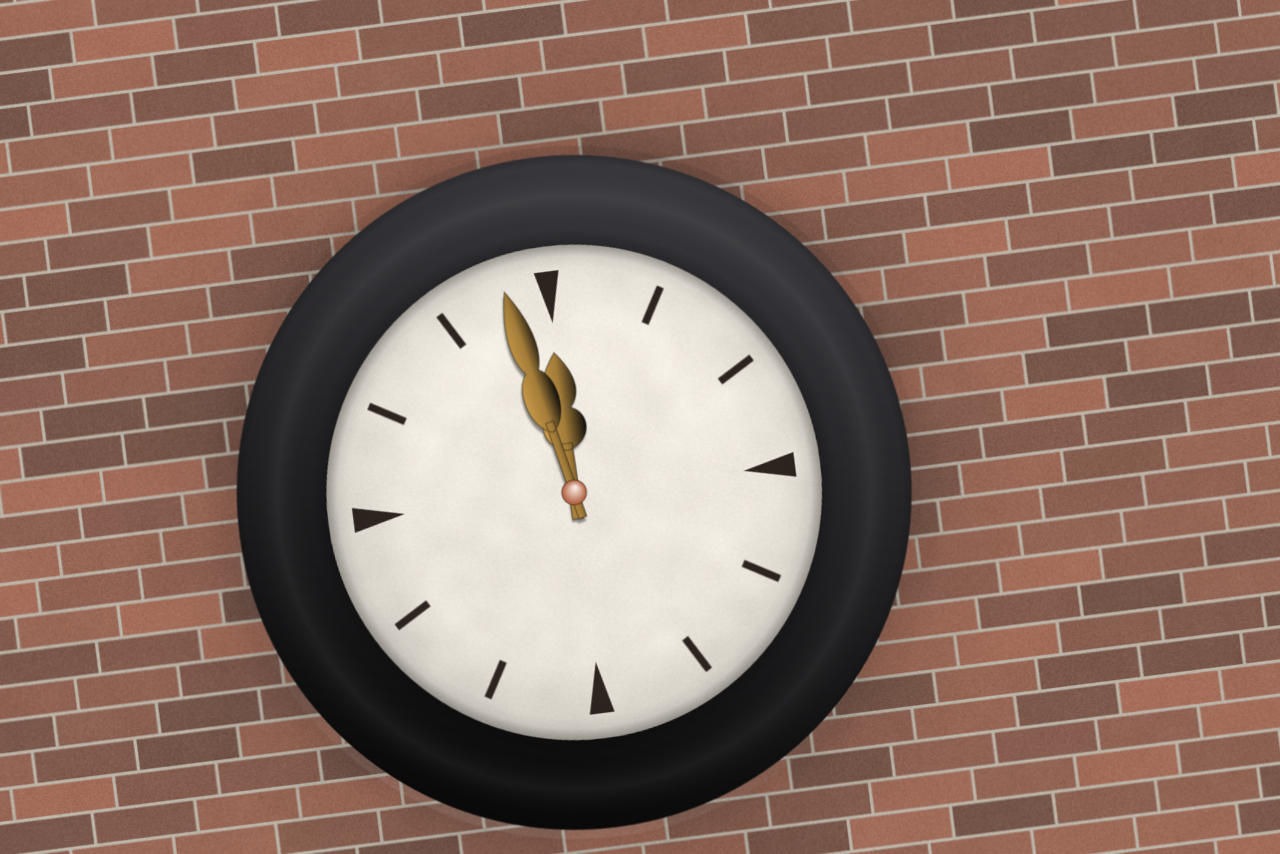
11:58
